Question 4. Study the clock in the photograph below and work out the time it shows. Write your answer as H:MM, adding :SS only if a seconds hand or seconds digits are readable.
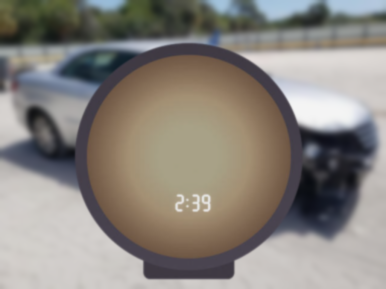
2:39
